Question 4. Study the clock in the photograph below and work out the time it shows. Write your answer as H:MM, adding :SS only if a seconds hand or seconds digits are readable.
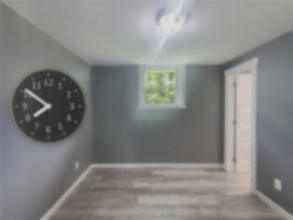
7:51
